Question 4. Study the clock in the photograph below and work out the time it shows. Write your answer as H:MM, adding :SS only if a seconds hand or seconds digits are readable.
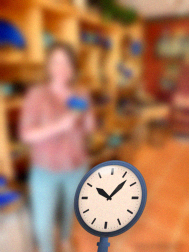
10:07
